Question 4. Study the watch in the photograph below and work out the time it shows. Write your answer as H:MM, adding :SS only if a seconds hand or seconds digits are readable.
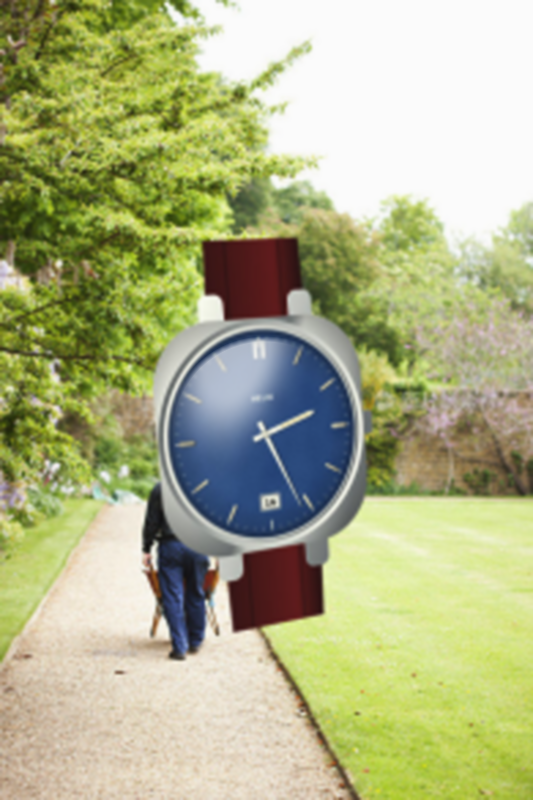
2:26
